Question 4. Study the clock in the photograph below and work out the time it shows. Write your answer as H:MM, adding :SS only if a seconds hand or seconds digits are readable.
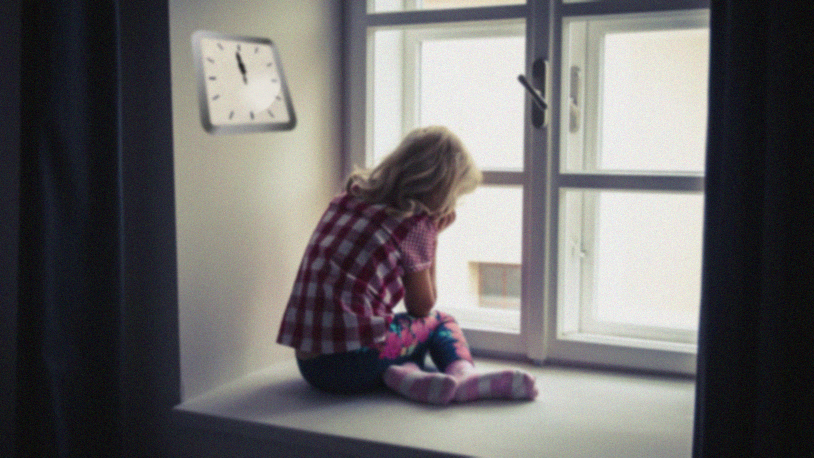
11:59
